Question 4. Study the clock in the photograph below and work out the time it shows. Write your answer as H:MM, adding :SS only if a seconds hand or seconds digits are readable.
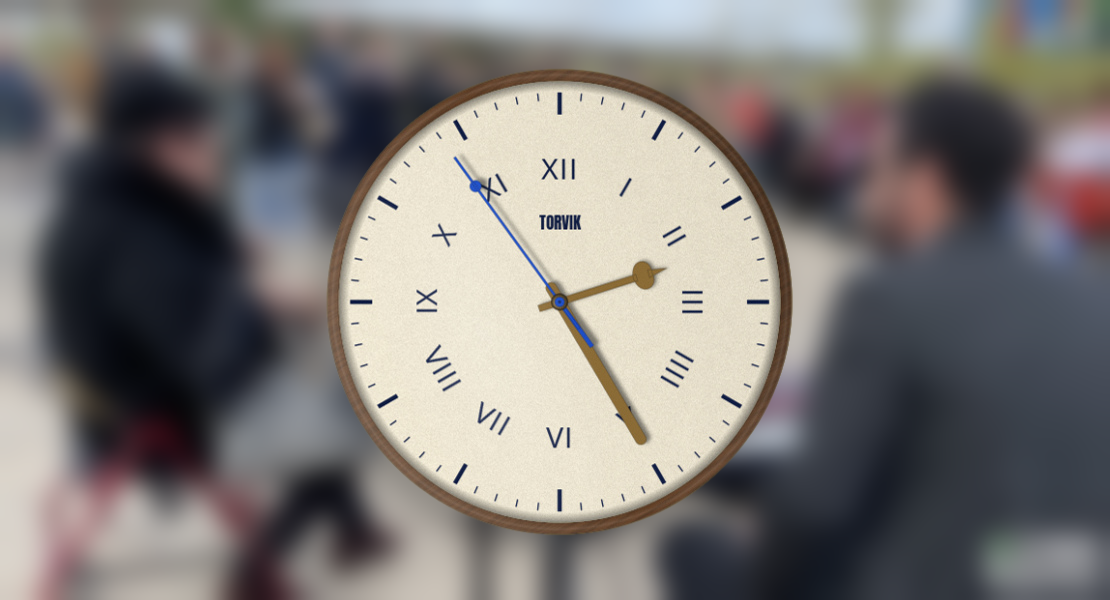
2:24:54
